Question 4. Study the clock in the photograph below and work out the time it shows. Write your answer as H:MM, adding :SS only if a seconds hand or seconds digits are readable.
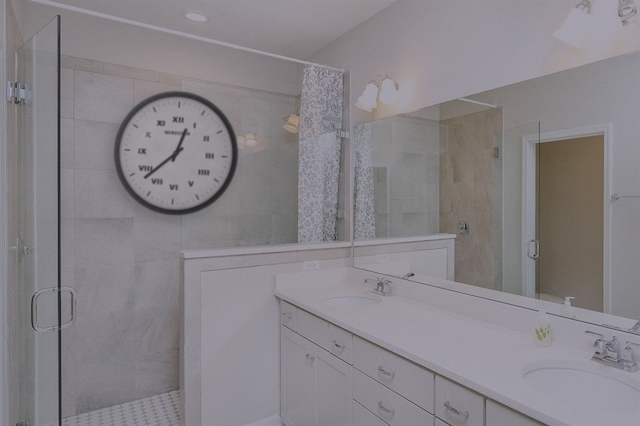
12:38
